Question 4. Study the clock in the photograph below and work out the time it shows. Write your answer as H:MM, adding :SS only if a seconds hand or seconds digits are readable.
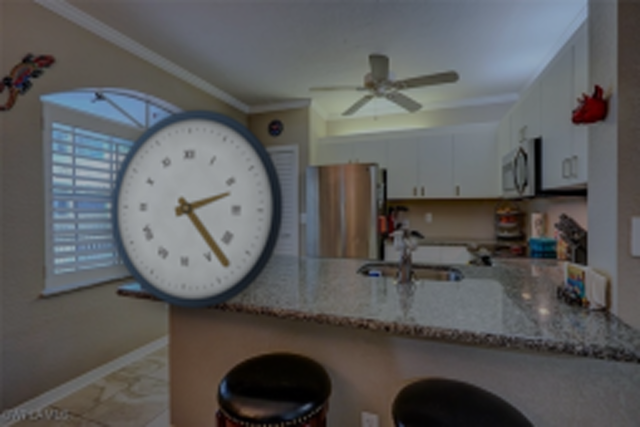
2:23
